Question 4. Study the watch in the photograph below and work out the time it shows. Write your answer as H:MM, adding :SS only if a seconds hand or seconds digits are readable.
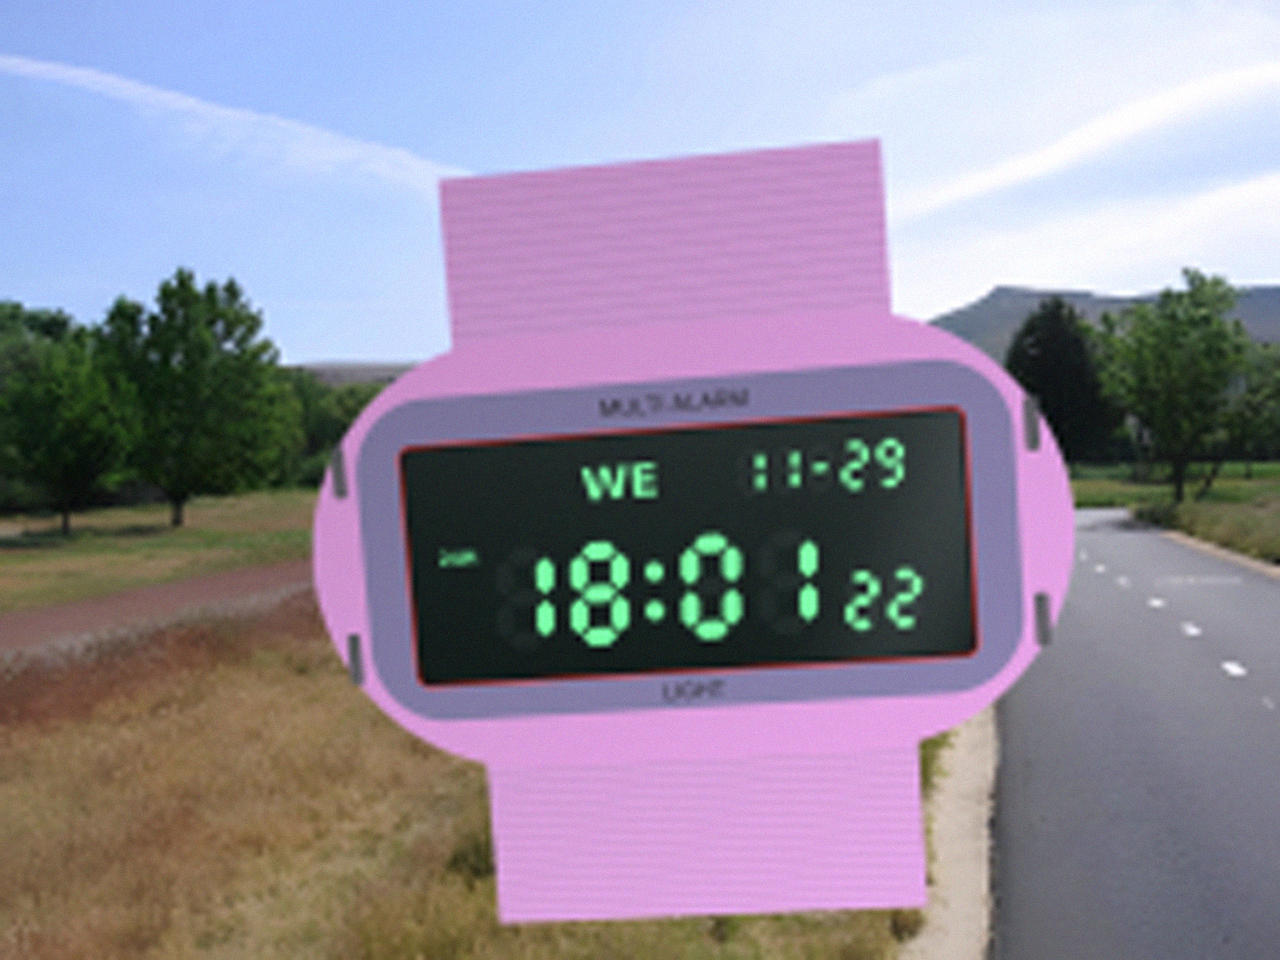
18:01:22
